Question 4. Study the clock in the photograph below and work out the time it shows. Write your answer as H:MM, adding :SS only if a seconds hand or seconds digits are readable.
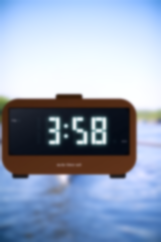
3:58
